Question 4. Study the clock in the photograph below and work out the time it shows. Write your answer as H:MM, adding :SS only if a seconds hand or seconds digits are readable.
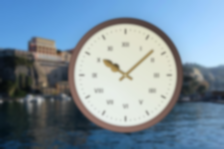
10:08
